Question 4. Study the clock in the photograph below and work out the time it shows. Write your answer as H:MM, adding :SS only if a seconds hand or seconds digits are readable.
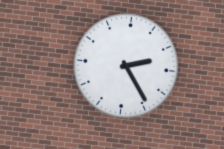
2:24
